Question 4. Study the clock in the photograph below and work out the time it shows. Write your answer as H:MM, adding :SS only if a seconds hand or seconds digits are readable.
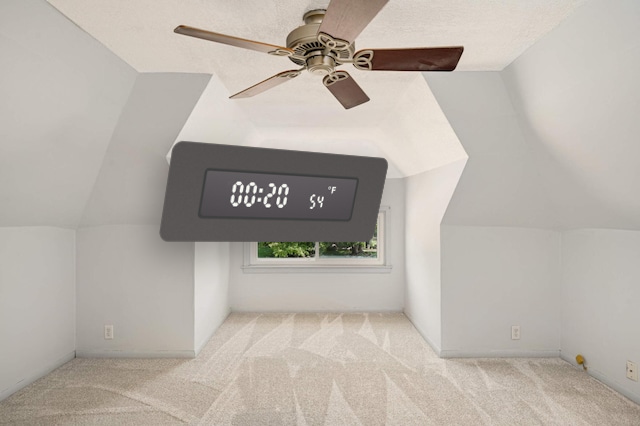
0:20
